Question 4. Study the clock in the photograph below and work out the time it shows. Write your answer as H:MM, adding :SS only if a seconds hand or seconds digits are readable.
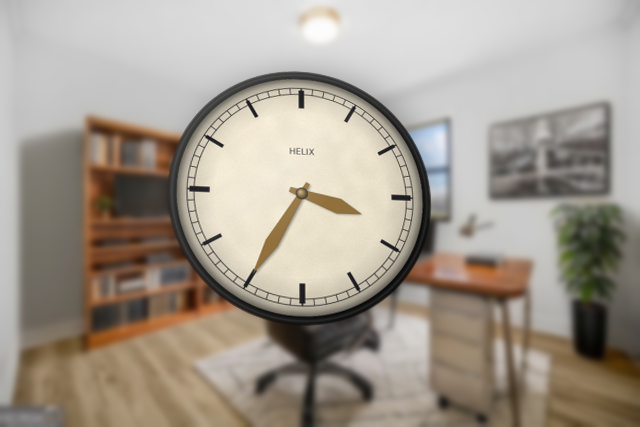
3:35
